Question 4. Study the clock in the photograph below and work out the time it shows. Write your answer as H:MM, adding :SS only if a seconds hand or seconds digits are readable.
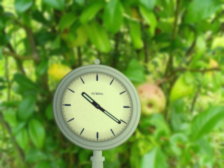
10:21
